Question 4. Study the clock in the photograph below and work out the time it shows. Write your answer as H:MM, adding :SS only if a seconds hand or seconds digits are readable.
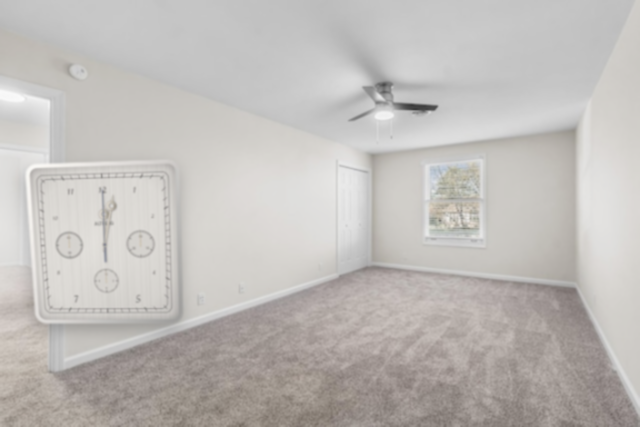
12:02
